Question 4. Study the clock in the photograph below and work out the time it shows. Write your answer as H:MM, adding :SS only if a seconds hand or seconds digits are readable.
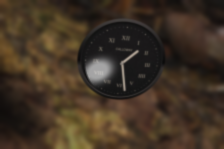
1:28
